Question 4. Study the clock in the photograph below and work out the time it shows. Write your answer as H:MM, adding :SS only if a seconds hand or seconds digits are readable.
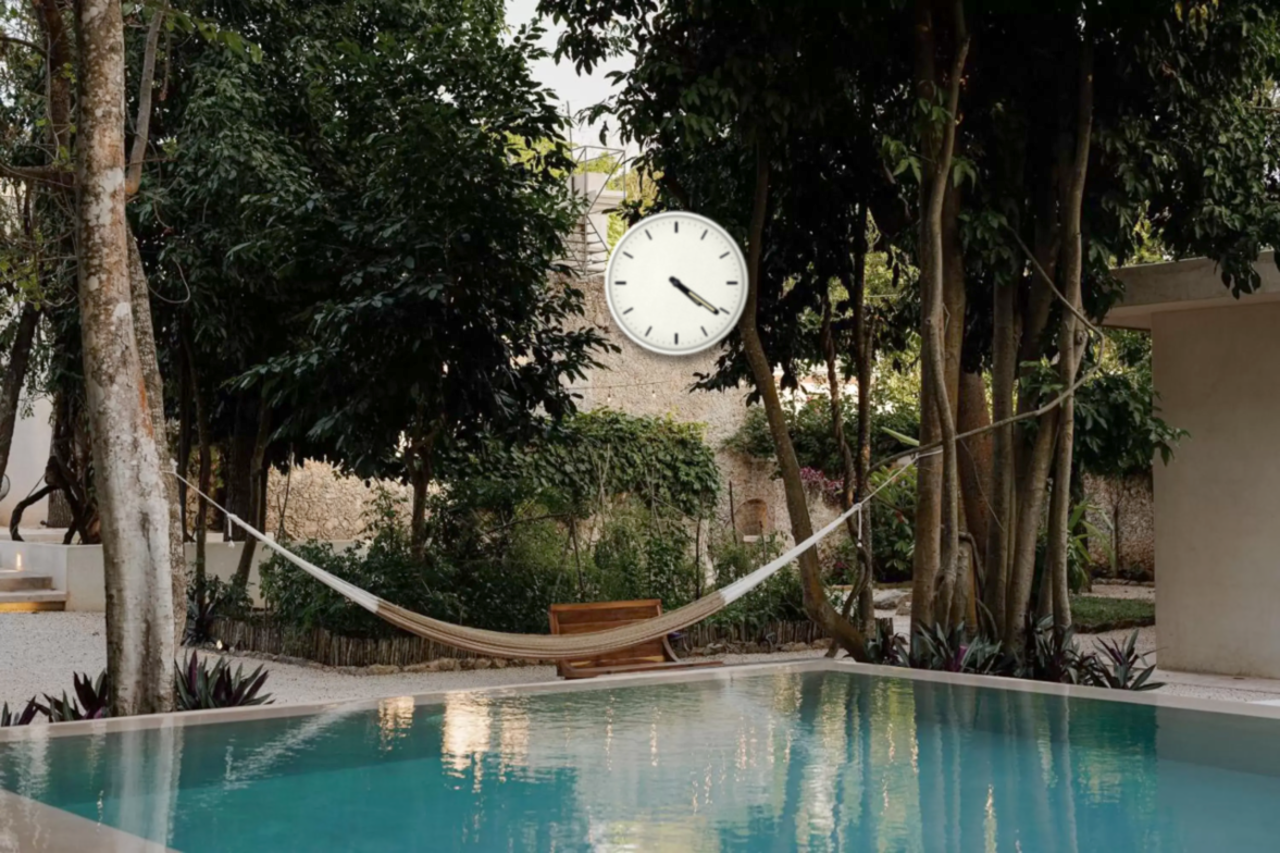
4:21
